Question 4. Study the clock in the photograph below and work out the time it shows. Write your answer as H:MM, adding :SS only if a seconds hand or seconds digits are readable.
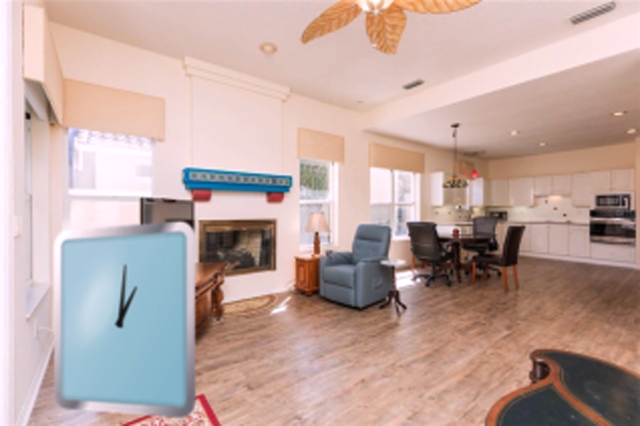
1:01
